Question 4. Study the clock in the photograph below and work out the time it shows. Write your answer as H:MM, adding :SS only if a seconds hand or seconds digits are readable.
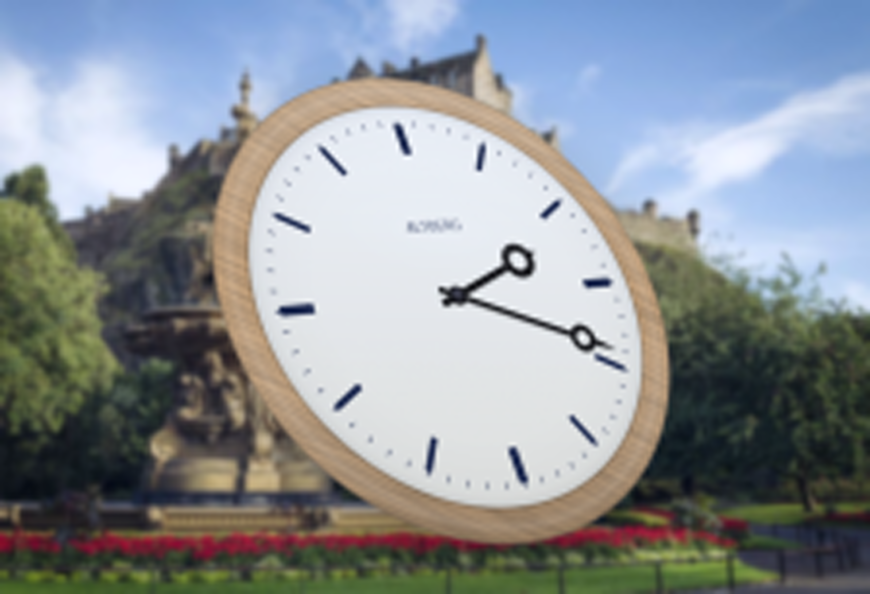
2:19
